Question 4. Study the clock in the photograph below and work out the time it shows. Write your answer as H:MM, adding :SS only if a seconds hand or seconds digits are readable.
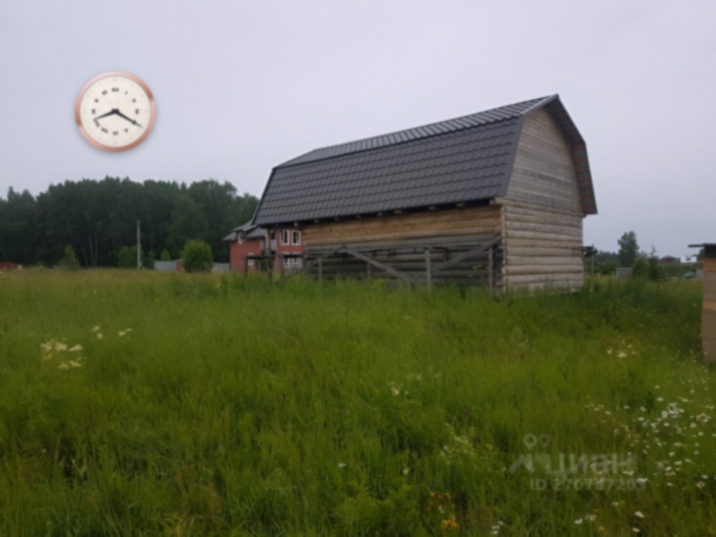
8:20
